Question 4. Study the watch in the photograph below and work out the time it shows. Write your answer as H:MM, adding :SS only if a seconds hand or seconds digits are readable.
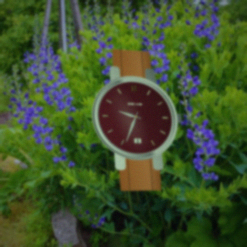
9:34
